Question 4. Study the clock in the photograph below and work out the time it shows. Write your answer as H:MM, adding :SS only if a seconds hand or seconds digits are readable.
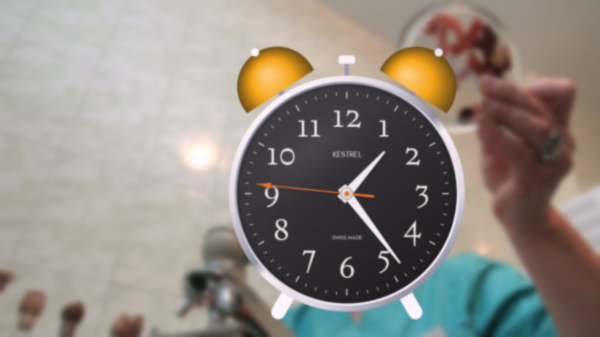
1:23:46
